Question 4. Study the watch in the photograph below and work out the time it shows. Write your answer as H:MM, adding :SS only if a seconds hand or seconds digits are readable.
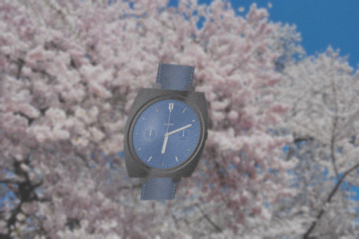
6:11
